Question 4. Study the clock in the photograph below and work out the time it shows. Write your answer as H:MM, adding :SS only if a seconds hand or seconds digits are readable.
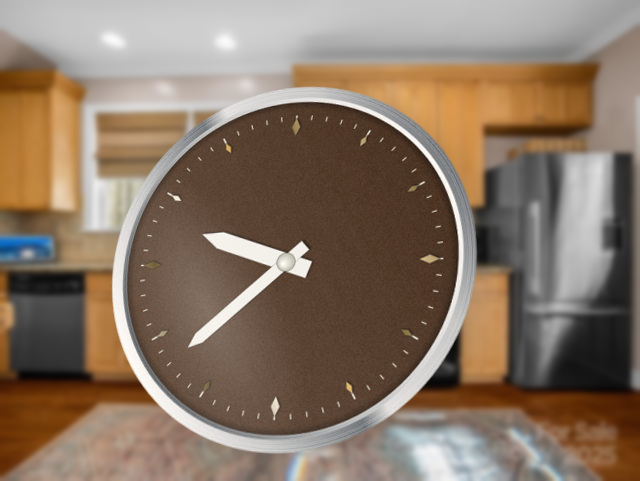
9:38
